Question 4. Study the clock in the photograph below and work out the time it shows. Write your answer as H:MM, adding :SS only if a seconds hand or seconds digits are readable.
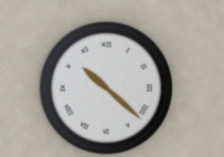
10:22
